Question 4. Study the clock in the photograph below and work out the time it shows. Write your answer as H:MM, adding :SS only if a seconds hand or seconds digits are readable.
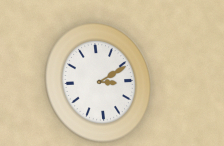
3:11
